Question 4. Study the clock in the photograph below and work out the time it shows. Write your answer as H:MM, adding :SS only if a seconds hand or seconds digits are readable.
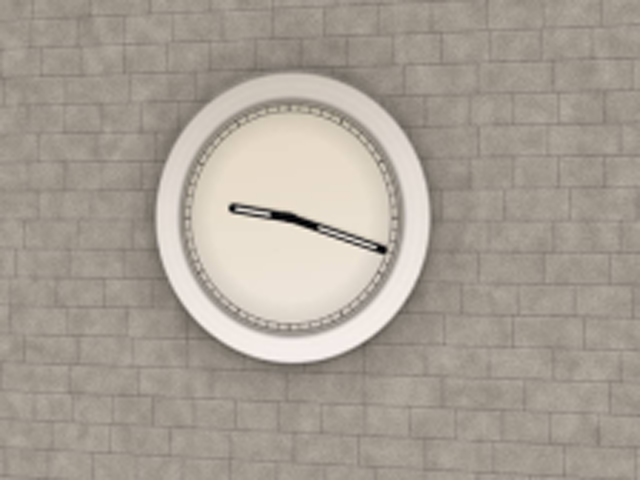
9:18
